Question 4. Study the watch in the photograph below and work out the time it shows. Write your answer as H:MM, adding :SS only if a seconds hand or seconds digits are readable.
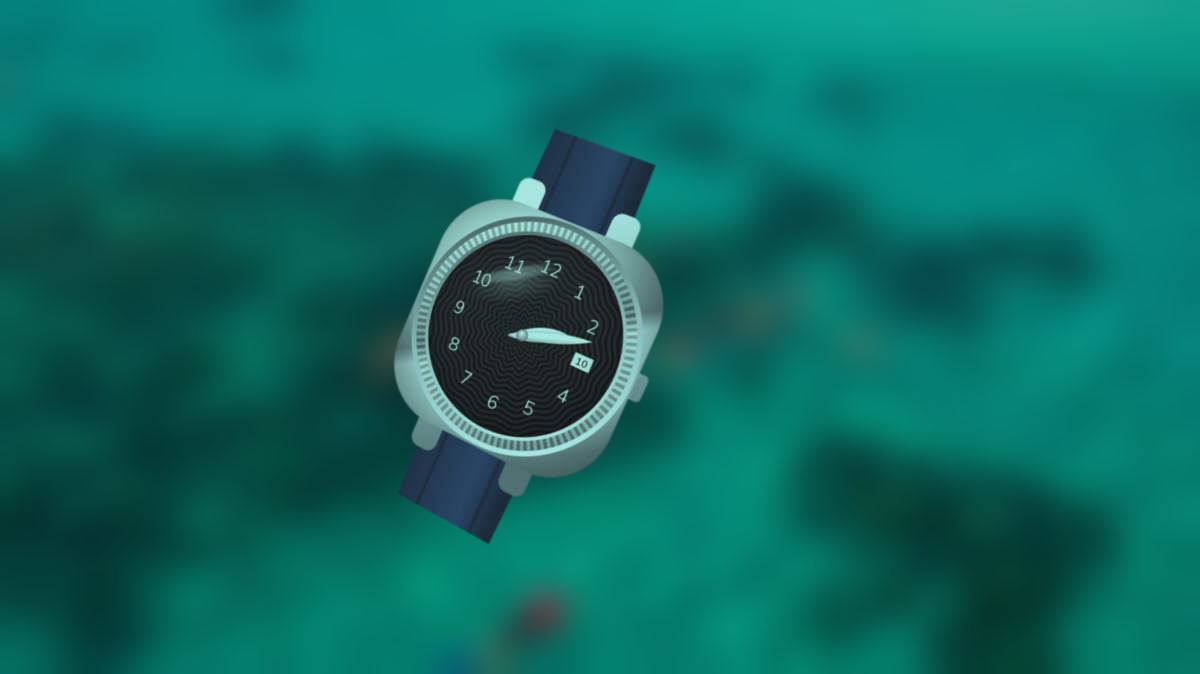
2:12
